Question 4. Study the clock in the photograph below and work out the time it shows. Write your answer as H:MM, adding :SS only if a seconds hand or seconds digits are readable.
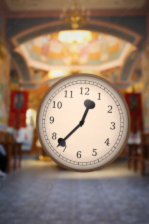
12:37
